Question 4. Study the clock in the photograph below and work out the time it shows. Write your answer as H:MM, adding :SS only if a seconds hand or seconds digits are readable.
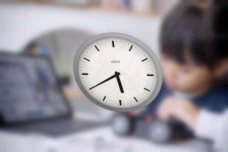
5:40
